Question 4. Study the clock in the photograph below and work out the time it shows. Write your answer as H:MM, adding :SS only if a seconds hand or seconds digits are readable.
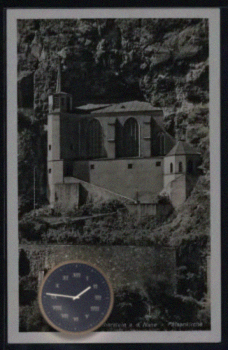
1:46
